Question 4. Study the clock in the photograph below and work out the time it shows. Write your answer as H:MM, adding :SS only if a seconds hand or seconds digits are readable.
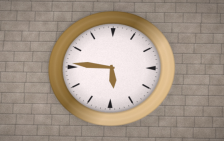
5:46
